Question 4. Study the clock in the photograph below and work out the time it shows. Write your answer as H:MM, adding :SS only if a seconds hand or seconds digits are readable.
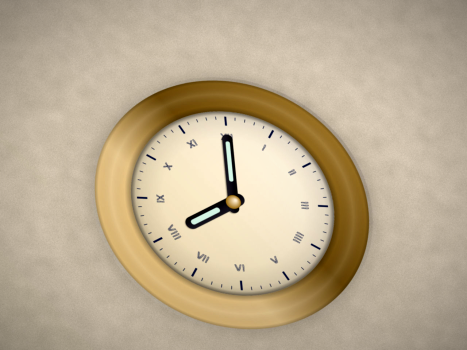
8:00
